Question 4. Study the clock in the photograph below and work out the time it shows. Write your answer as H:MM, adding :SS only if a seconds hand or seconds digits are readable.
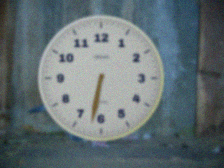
6:32
